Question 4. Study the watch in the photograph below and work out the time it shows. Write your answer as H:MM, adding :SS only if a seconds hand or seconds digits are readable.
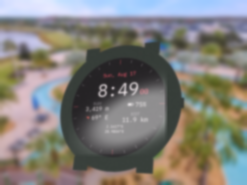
8:49
